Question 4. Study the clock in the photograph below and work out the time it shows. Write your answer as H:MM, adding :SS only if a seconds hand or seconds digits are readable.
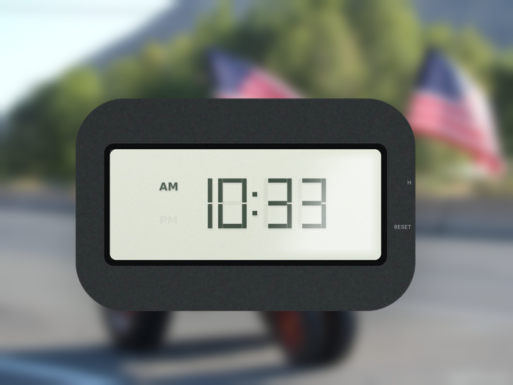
10:33
